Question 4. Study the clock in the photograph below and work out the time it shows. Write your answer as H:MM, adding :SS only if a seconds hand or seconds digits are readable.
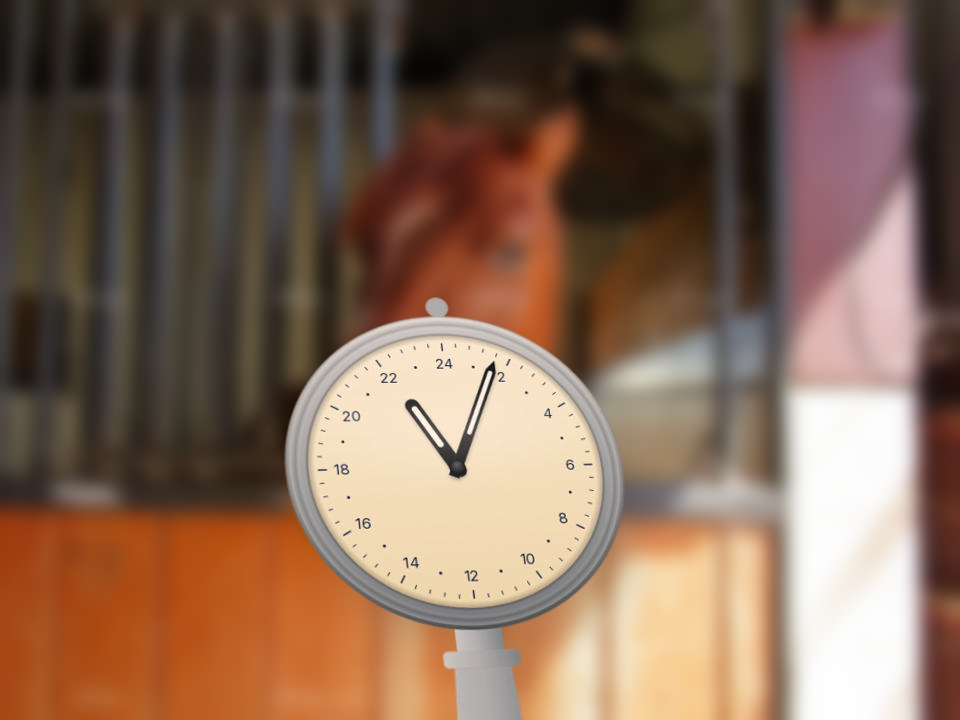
22:04
